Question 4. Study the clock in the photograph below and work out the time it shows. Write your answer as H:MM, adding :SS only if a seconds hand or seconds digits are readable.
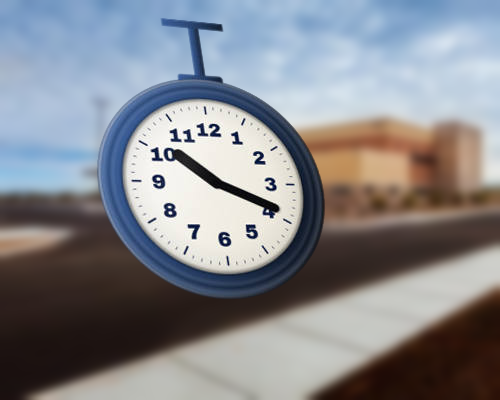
10:19
